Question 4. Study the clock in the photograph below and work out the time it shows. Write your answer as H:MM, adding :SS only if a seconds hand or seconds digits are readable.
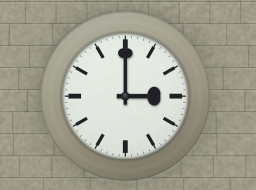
3:00
